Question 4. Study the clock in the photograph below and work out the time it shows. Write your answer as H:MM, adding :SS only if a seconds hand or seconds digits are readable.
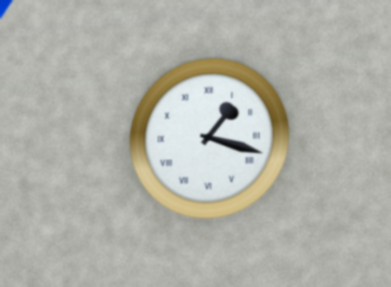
1:18
